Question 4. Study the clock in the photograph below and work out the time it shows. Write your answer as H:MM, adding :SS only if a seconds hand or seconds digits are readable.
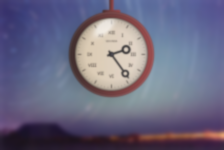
2:24
